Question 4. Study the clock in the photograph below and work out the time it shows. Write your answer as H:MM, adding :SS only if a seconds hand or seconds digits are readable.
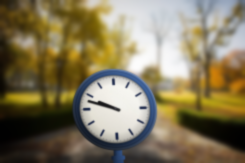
9:48
